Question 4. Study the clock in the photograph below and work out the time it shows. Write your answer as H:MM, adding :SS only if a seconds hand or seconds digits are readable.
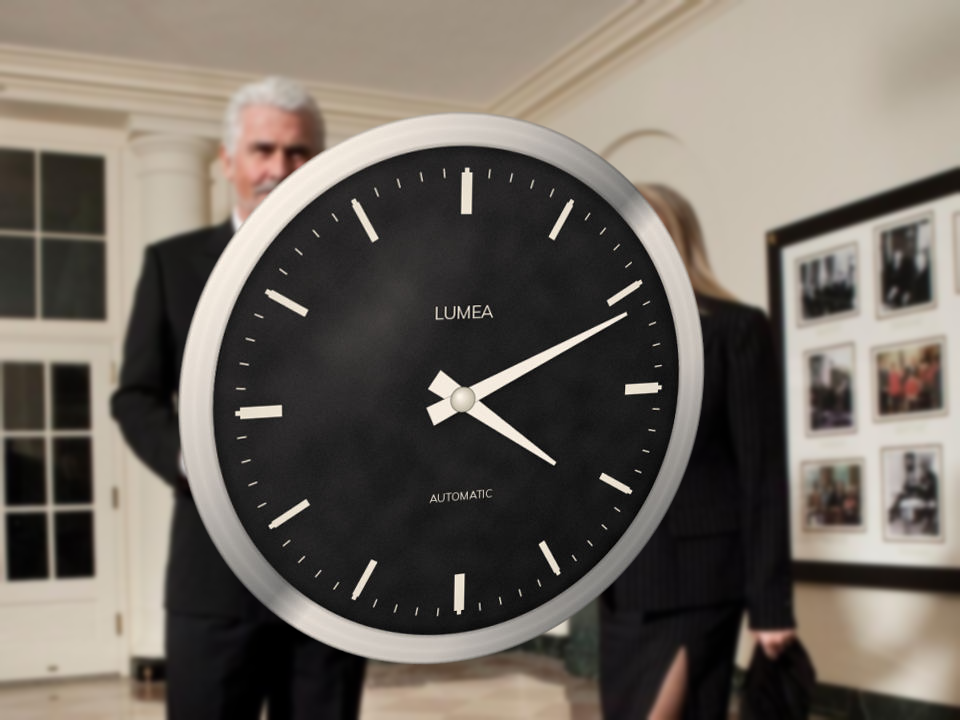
4:11
